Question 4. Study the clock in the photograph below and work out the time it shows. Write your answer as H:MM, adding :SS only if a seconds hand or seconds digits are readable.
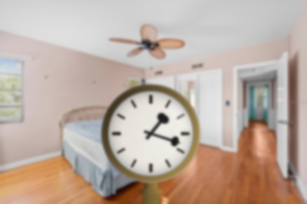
1:18
